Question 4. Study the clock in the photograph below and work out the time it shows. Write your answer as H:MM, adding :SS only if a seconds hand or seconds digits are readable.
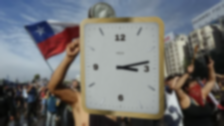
3:13
